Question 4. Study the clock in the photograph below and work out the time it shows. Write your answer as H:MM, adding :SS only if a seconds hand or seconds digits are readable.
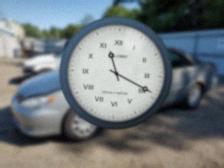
11:19
